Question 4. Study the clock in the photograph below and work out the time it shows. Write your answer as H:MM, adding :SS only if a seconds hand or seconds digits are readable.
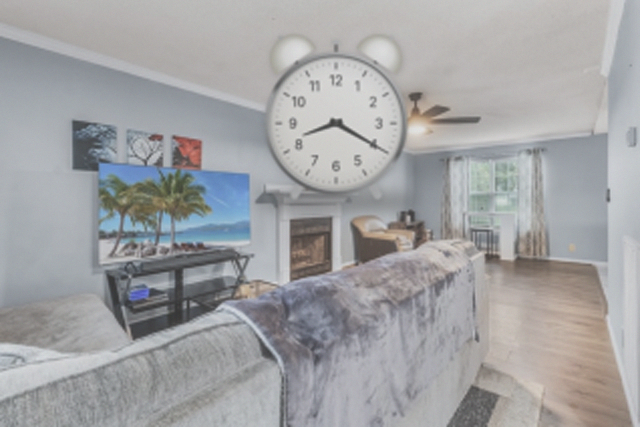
8:20
